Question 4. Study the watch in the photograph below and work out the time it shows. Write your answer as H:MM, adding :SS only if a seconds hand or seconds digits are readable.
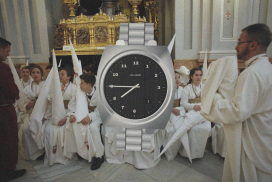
7:45
